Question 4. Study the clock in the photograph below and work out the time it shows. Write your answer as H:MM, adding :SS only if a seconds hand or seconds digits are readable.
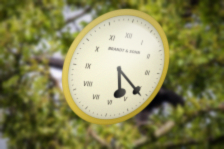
5:21
